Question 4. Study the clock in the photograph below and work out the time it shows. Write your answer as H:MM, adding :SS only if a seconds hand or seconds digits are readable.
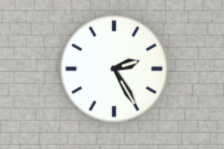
2:25
